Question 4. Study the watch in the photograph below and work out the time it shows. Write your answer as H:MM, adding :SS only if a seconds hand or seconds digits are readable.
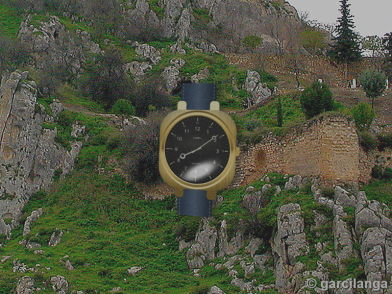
8:09
